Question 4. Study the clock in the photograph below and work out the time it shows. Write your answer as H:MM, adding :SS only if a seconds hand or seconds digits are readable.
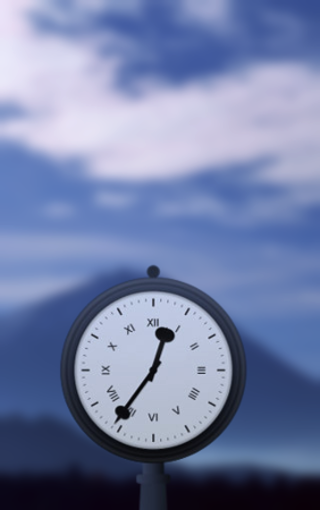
12:36
